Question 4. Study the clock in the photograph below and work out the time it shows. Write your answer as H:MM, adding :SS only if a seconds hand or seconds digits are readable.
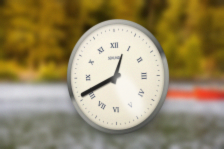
12:41
